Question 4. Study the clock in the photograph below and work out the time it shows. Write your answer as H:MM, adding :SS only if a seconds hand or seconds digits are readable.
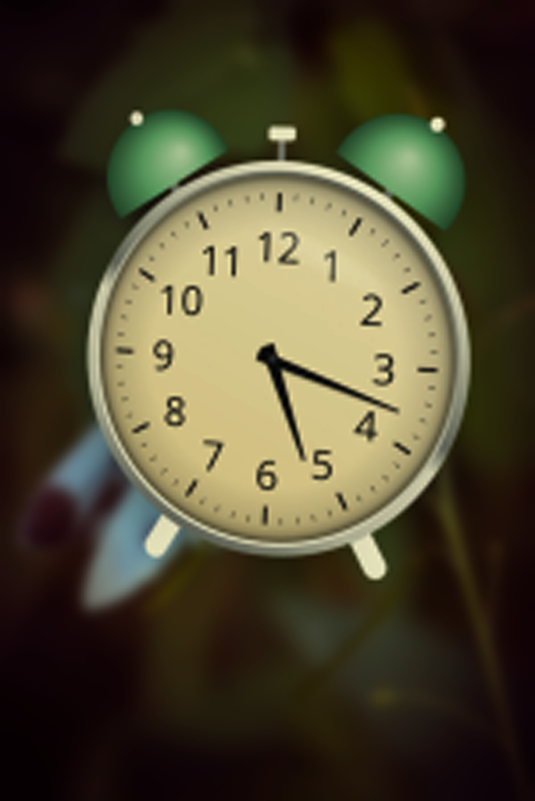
5:18
